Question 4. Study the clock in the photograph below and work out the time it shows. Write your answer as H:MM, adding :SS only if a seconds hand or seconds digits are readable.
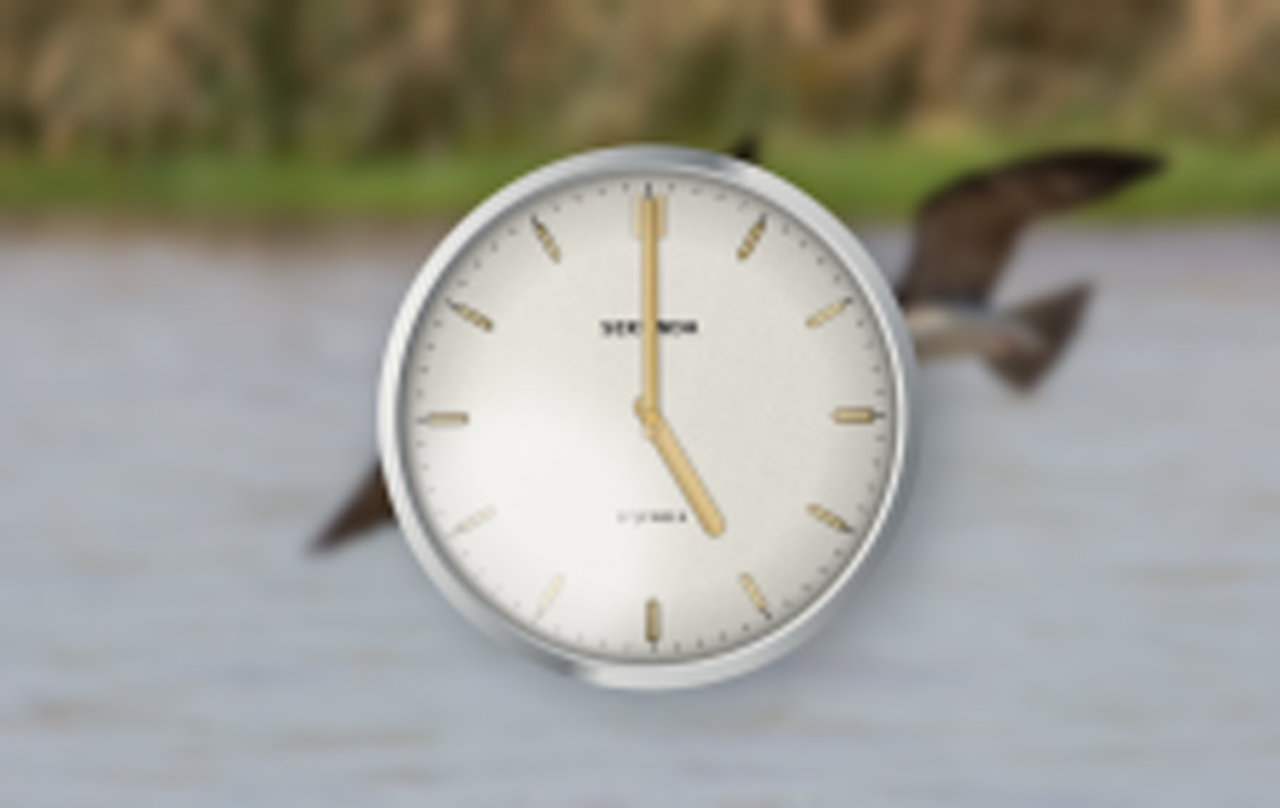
5:00
